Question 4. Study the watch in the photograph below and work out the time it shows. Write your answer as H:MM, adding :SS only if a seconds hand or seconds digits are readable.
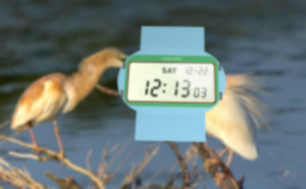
12:13
